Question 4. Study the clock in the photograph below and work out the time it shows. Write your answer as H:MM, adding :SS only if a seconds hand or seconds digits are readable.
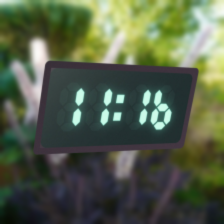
11:16
